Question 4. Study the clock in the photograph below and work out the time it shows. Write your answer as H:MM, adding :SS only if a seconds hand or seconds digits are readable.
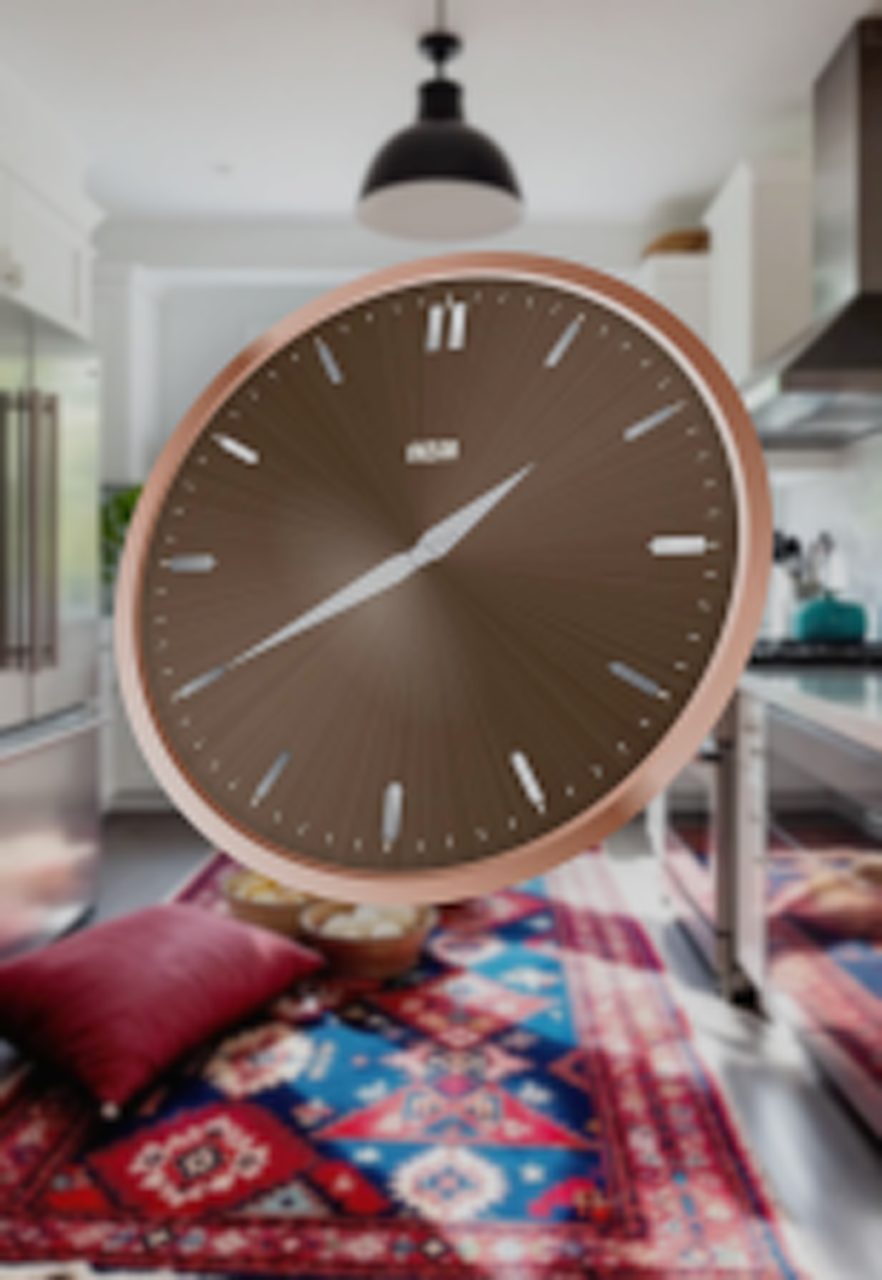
1:40
